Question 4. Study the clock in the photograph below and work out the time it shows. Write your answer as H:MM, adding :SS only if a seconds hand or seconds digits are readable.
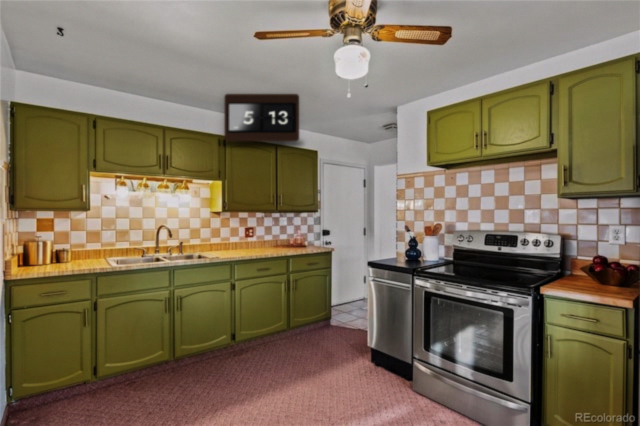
5:13
